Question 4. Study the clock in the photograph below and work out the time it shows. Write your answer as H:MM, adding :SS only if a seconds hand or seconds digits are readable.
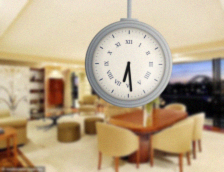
6:29
